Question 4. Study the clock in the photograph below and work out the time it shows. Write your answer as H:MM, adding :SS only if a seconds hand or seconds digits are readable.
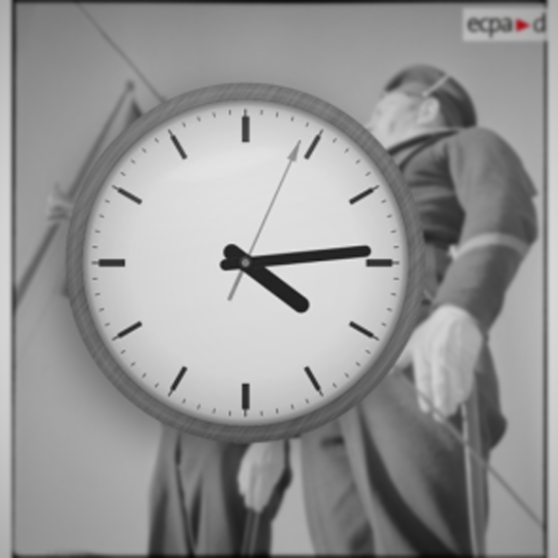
4:14:04
